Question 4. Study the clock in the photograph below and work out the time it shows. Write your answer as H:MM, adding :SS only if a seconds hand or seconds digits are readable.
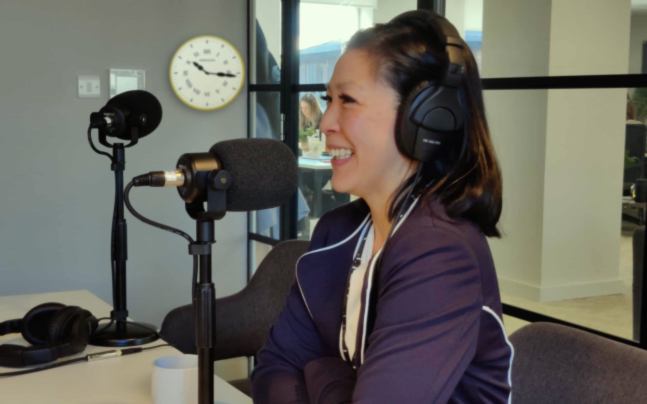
10:16
